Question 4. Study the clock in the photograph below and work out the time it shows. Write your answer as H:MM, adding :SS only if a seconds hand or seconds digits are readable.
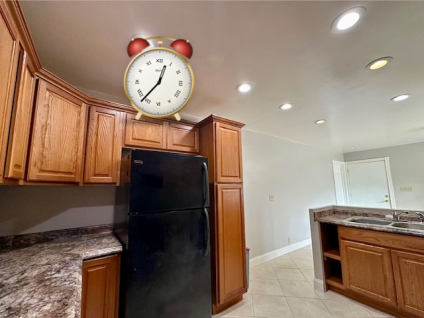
12:37
